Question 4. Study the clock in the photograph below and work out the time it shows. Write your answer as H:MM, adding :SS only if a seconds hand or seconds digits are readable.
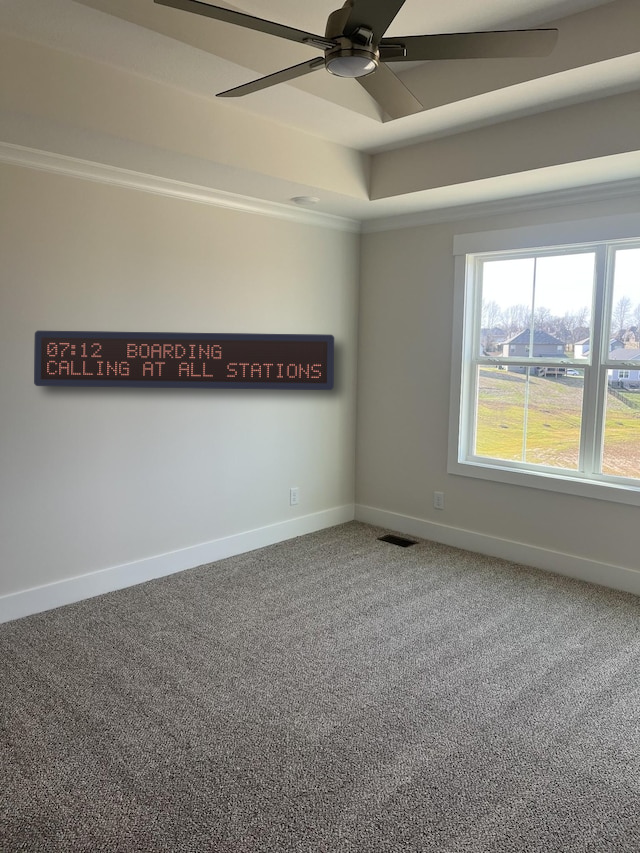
7:12
